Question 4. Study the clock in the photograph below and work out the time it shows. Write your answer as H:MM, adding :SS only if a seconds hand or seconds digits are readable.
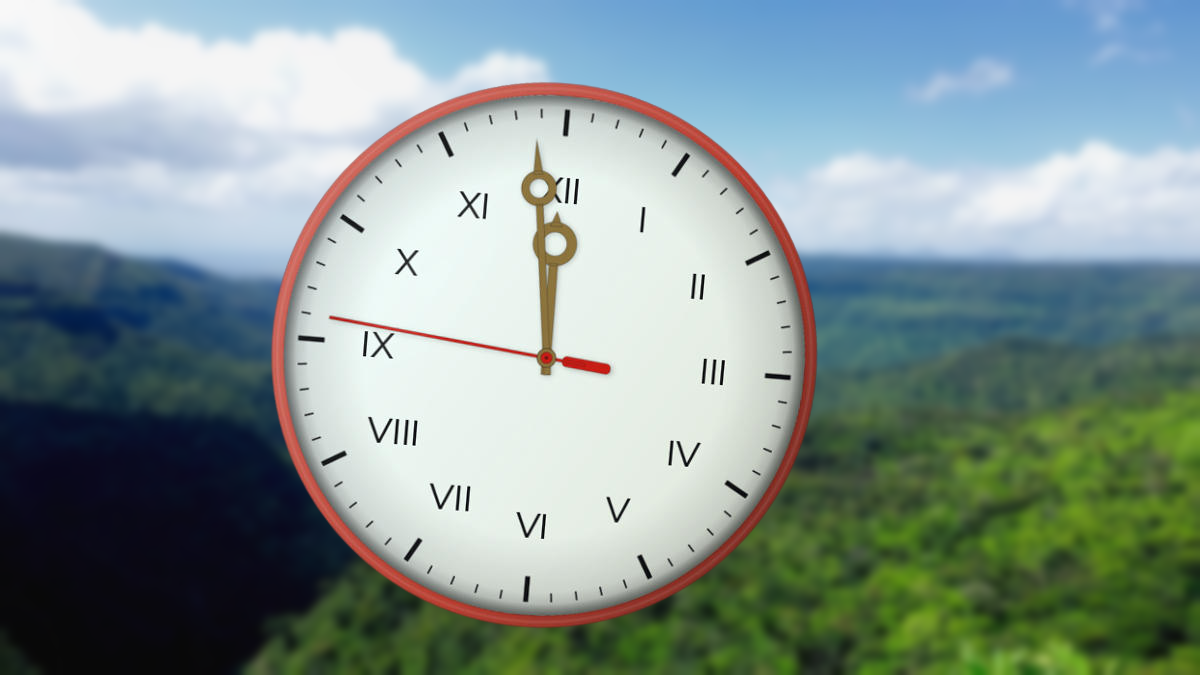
11:58:46
